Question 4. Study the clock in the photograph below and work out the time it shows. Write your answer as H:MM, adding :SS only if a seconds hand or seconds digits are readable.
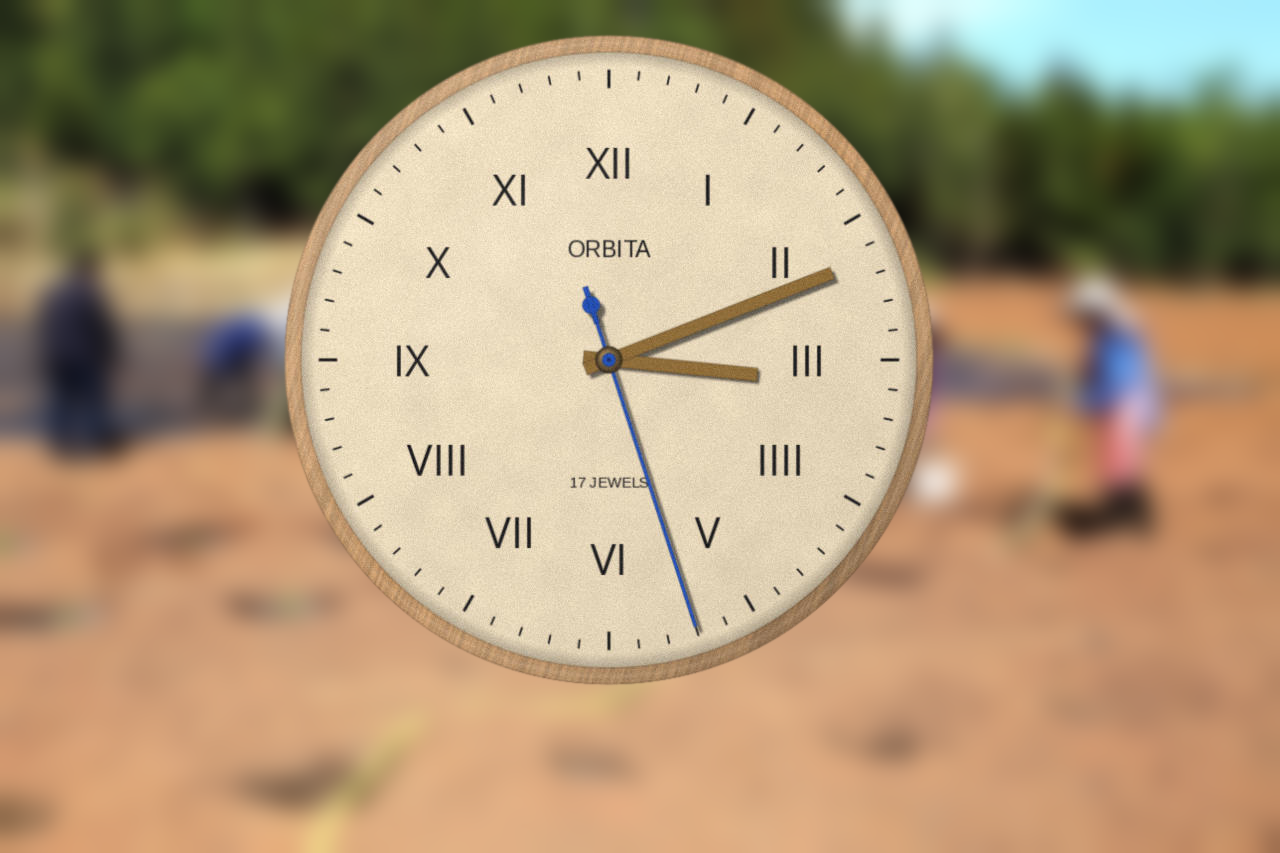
3:11:27
